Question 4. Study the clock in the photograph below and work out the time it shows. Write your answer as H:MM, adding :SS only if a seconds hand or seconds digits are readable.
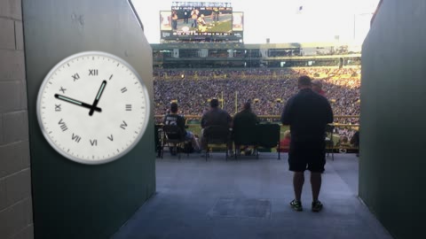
12:48
